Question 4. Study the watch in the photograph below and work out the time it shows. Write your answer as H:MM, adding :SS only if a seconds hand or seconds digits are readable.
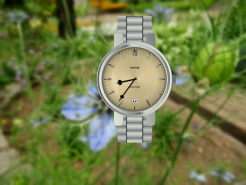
8:36
